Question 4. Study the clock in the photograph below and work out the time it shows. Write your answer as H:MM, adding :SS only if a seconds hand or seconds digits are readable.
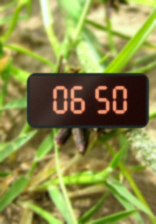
6:50
